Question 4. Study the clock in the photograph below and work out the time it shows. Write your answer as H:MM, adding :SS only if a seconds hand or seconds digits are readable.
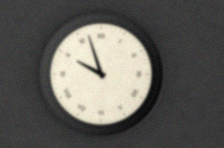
9:57
